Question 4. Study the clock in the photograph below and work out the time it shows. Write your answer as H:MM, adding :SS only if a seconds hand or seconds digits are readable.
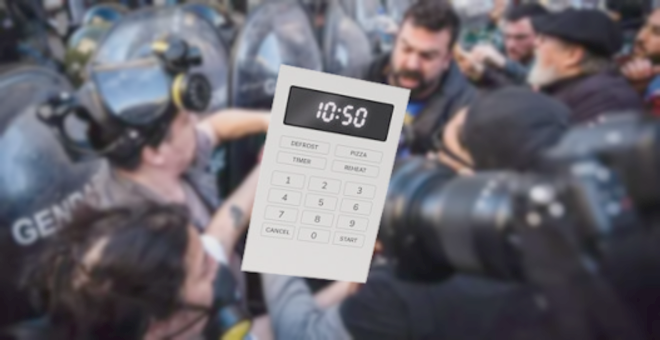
10:50
